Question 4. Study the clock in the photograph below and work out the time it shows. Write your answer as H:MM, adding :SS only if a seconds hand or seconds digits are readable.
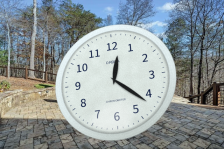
12:22
